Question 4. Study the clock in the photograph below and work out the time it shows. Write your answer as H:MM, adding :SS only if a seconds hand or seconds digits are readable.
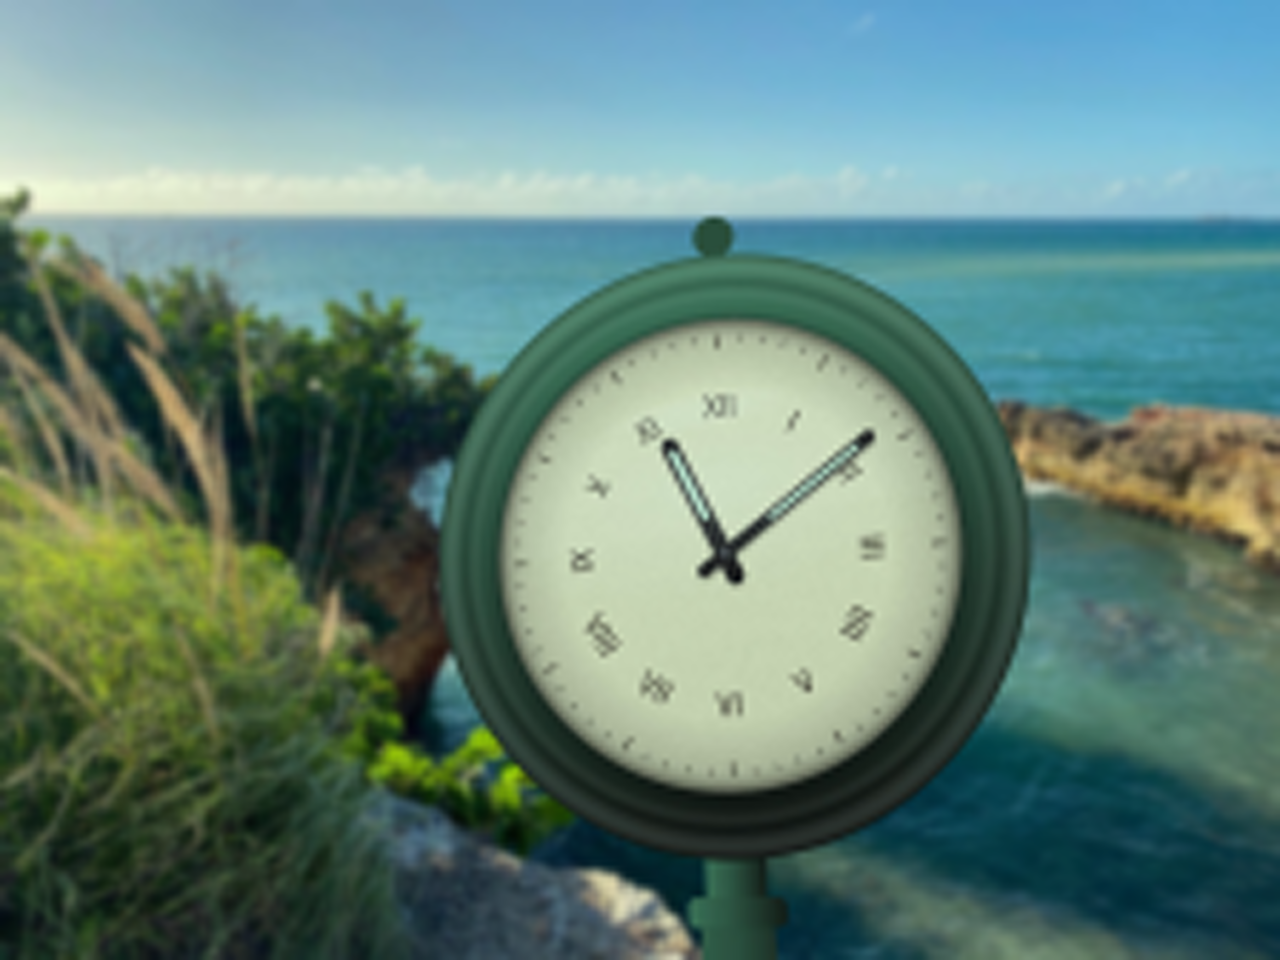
11:09
